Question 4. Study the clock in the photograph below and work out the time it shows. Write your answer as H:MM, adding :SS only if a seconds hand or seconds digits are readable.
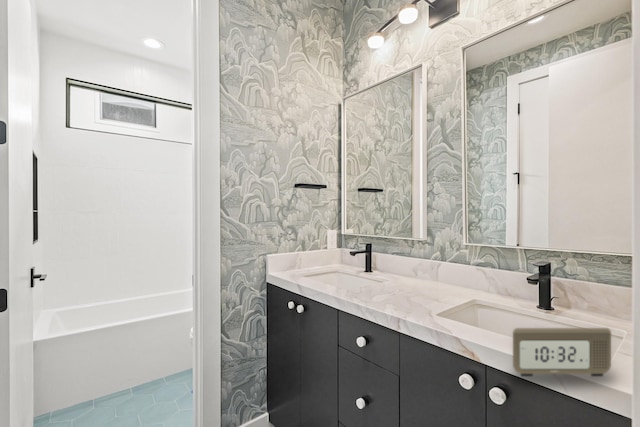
10:32
